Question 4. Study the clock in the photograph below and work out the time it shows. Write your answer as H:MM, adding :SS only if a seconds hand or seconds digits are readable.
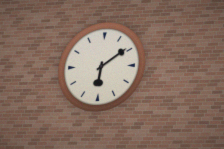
6:09
